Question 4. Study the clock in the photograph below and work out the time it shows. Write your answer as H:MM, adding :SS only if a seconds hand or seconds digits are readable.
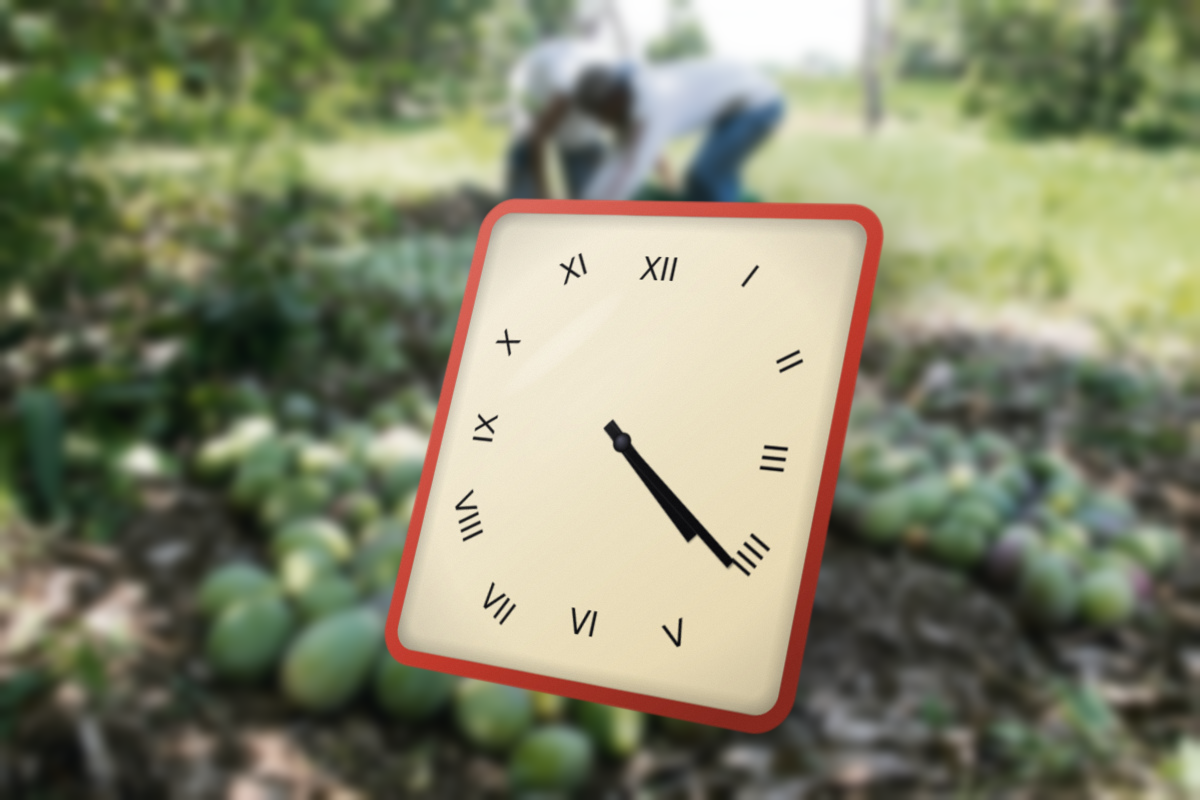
4:21
